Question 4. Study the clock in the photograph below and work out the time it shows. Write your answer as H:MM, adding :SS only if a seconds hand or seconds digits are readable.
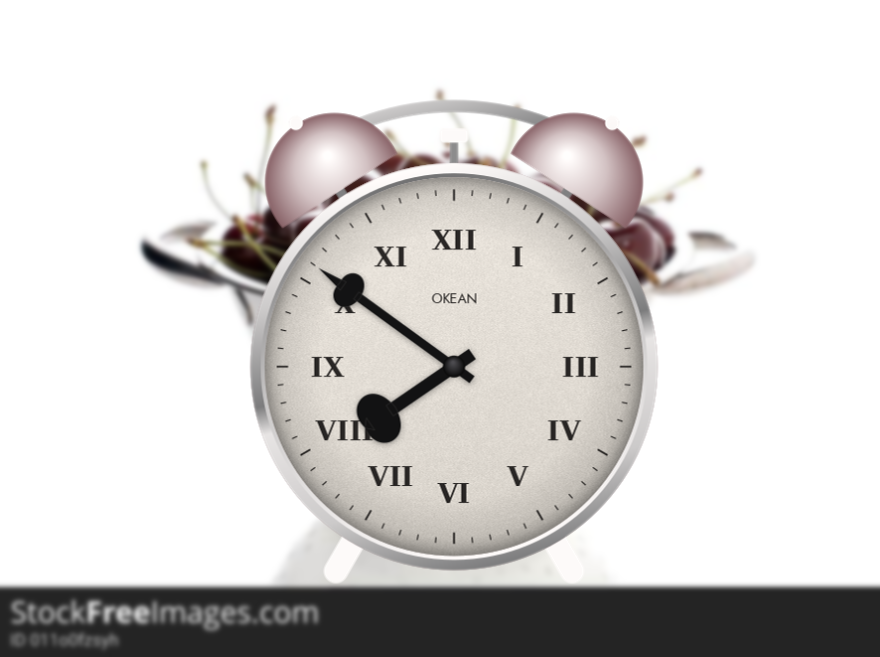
7:51
